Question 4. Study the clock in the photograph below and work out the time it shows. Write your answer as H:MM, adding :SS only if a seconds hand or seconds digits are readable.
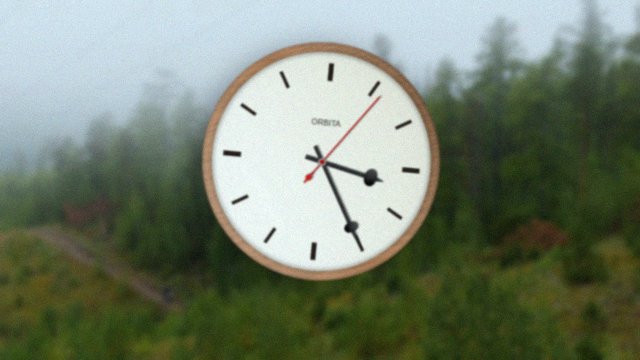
3:25:06
